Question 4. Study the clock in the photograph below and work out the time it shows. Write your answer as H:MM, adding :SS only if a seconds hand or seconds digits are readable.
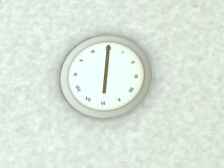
6:00
